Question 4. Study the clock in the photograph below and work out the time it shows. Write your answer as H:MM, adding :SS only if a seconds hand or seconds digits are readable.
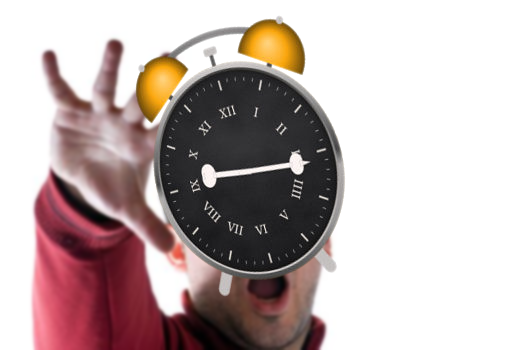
9:16
